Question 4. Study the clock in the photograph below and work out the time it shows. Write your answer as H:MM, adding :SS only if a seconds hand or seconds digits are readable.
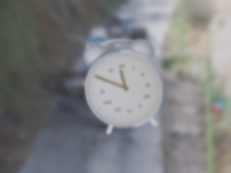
11:50
